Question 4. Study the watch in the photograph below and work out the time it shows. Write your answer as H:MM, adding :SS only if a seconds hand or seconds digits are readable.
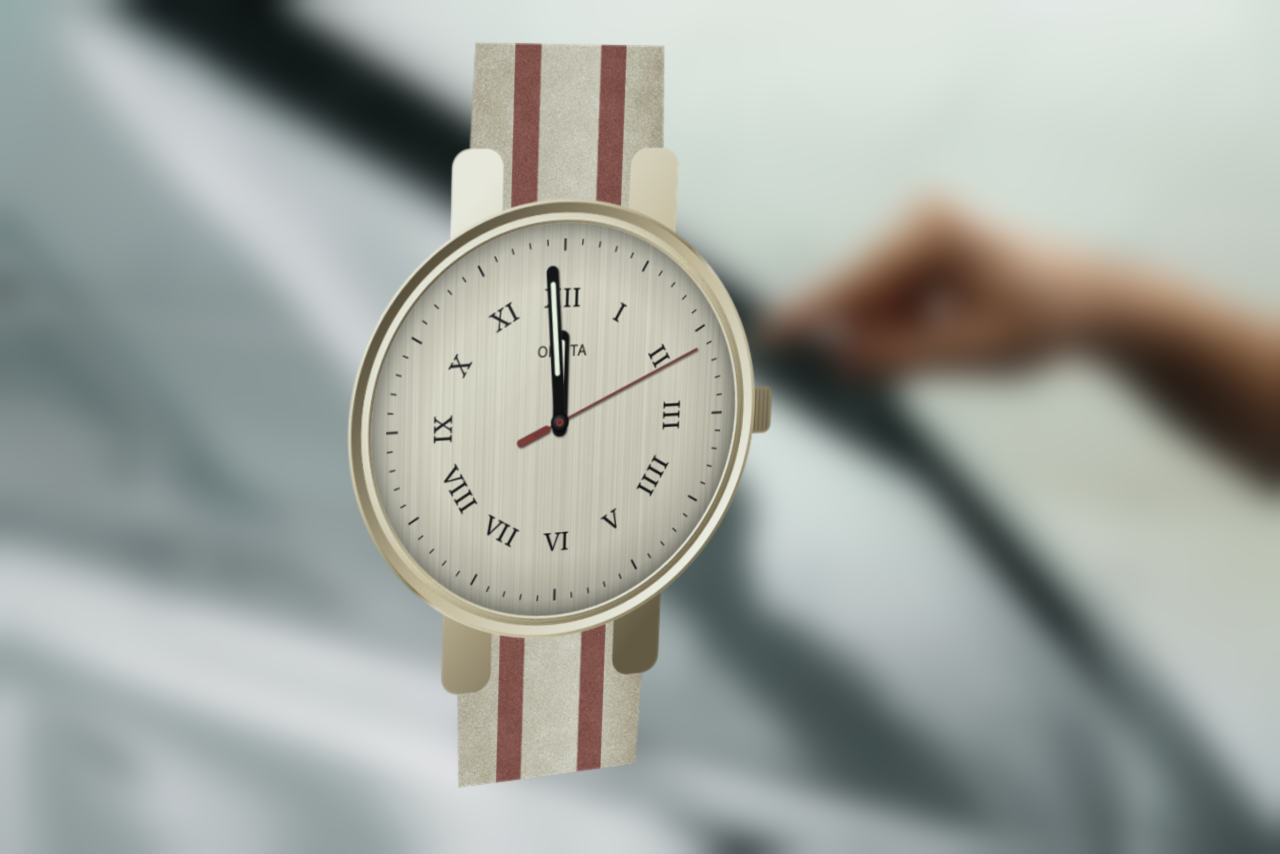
11:59:11
